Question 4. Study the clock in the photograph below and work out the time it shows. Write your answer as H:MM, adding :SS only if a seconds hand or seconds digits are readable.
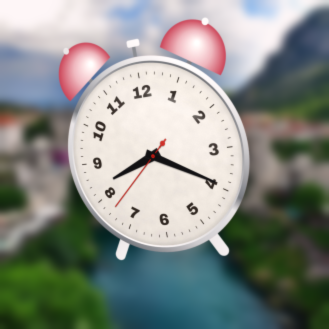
8:19:38
